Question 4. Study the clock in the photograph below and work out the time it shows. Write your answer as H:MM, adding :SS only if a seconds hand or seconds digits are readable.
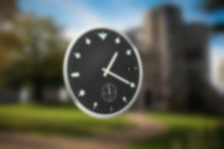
1:20
